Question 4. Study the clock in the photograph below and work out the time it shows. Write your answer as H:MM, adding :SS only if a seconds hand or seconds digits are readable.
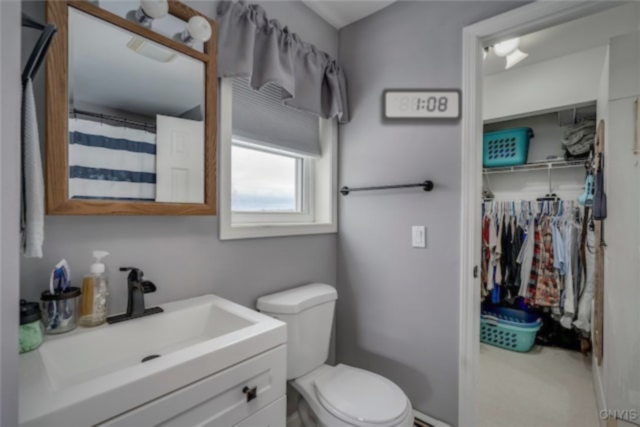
1:08
